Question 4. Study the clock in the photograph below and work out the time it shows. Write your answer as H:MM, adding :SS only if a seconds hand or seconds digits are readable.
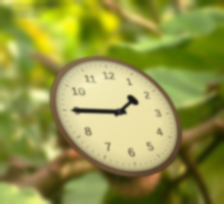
1:45
